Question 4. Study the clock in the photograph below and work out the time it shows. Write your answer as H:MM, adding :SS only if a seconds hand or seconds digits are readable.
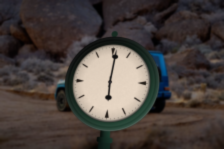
6:01
